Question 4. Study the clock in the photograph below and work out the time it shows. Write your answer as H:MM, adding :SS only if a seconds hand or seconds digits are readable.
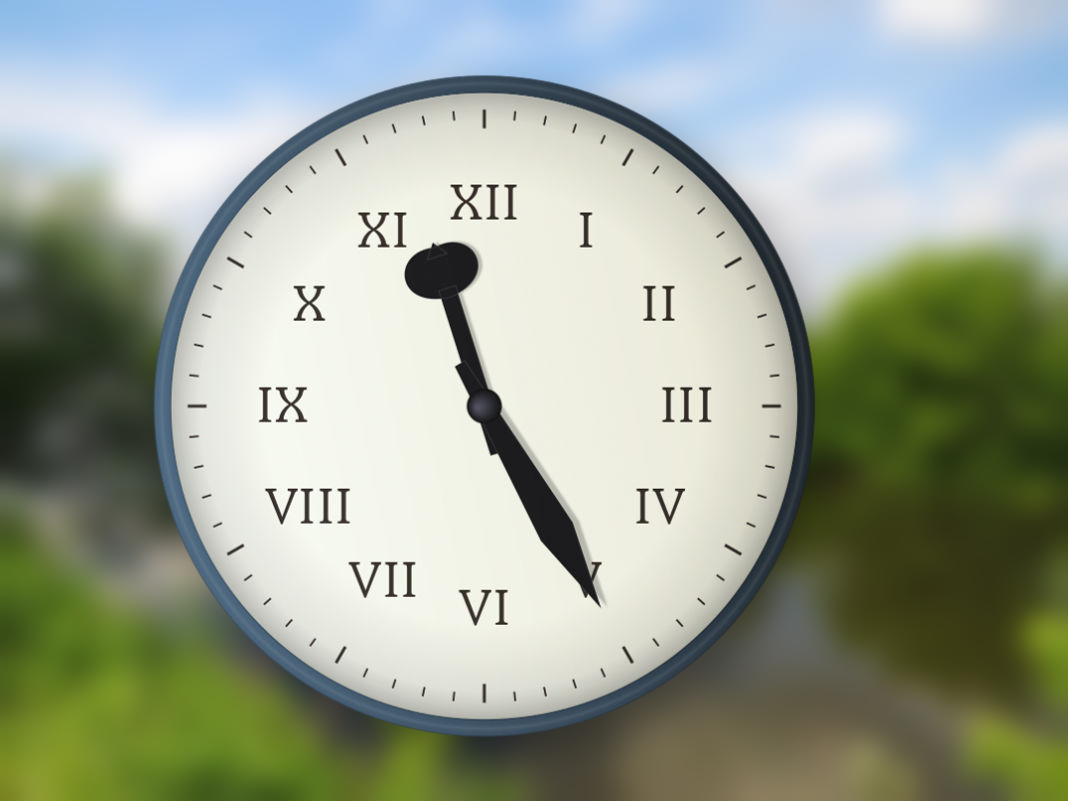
11:25
